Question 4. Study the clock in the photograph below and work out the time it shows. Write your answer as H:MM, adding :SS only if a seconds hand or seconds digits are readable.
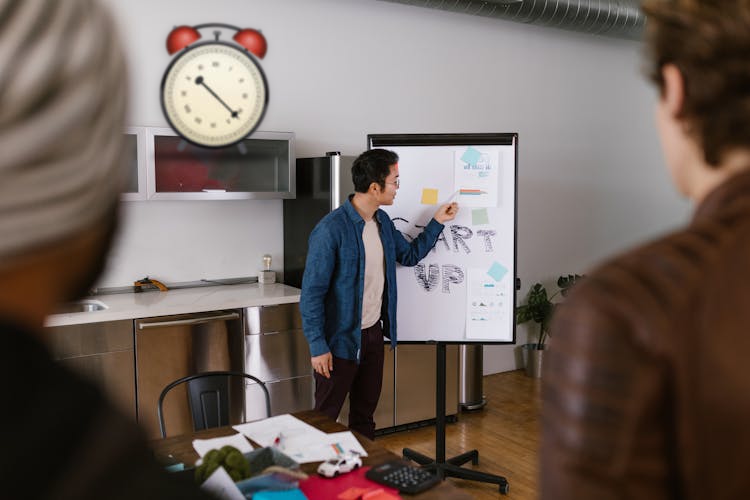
10:22
